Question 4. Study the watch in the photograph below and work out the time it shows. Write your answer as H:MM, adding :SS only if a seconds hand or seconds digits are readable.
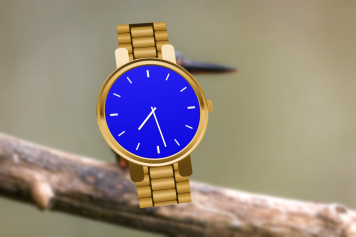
7:28
